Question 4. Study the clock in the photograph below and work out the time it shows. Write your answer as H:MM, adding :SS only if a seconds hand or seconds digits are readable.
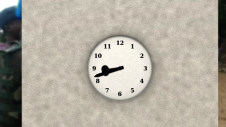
8:42
